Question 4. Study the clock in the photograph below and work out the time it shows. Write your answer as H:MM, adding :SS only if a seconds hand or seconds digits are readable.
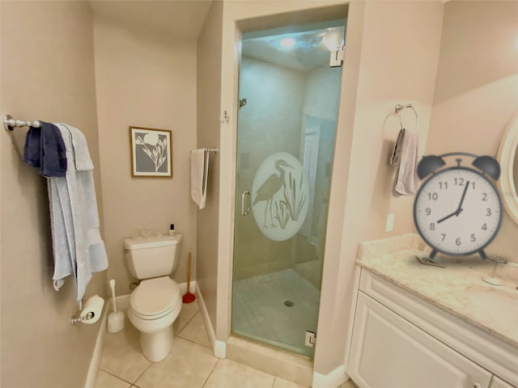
8:03
